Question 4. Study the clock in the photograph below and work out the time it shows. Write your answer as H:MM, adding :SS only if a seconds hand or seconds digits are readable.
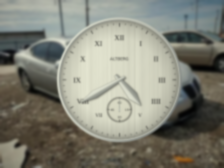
4:40
